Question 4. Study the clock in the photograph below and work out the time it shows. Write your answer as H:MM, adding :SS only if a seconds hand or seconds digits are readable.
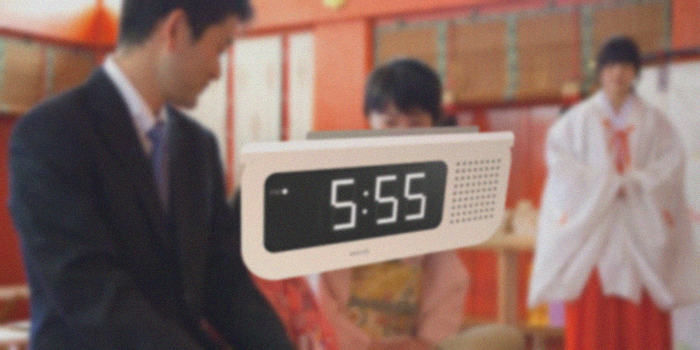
5:55
